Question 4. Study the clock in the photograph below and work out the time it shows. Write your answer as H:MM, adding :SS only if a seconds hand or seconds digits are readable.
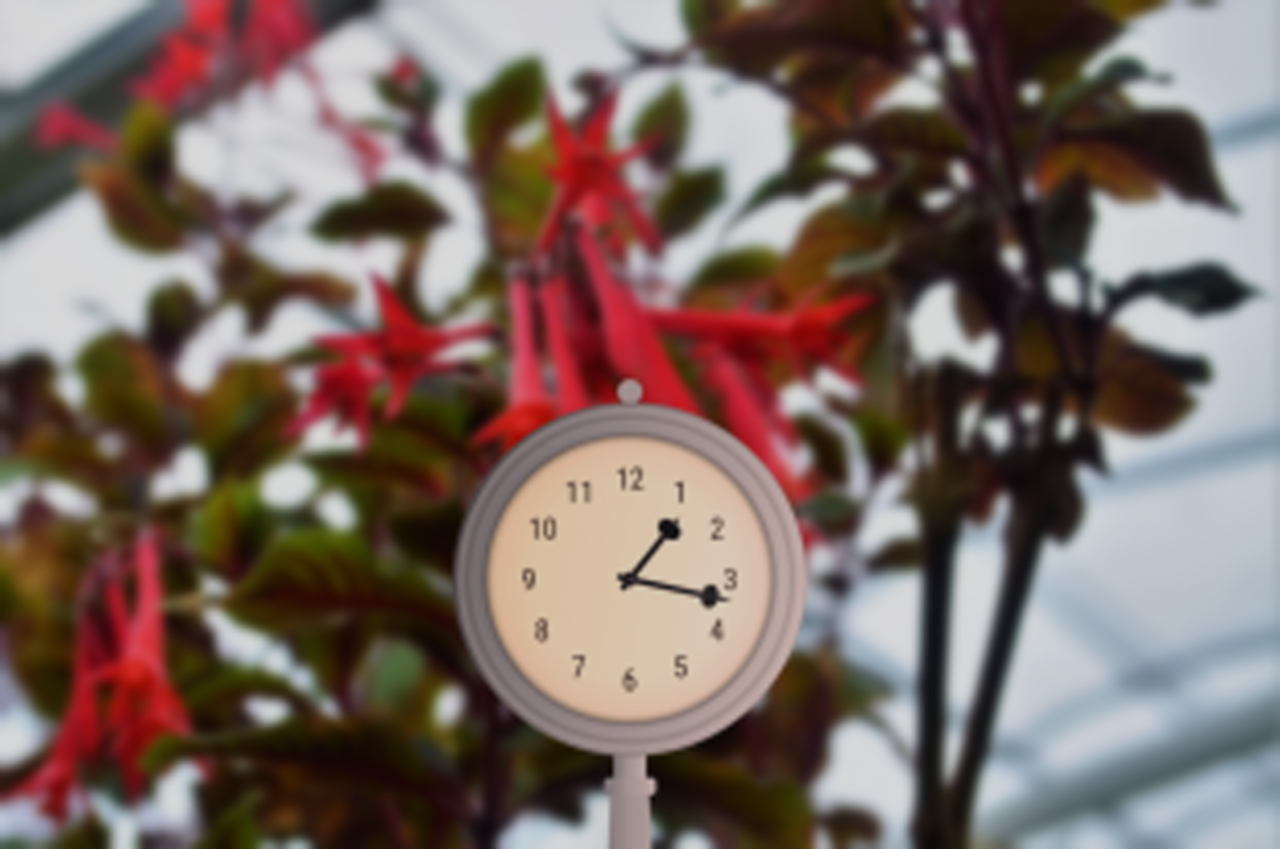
1:17
